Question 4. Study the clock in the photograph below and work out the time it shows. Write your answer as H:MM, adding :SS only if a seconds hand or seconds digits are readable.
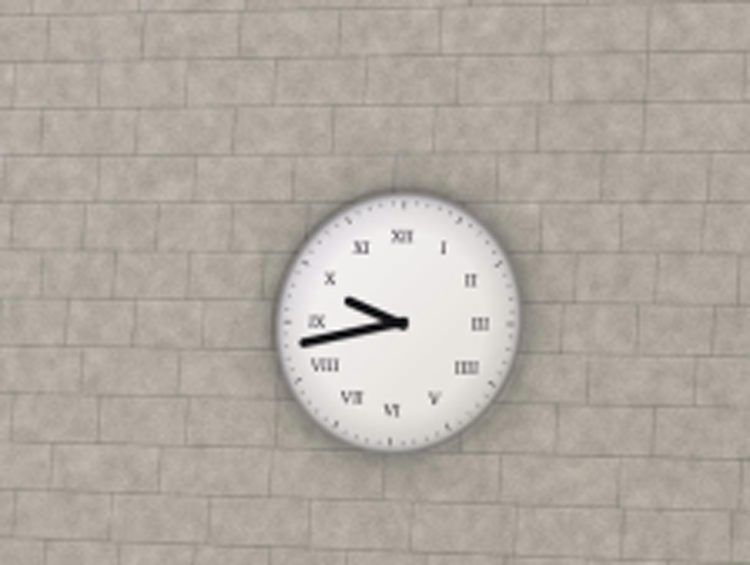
9:43
